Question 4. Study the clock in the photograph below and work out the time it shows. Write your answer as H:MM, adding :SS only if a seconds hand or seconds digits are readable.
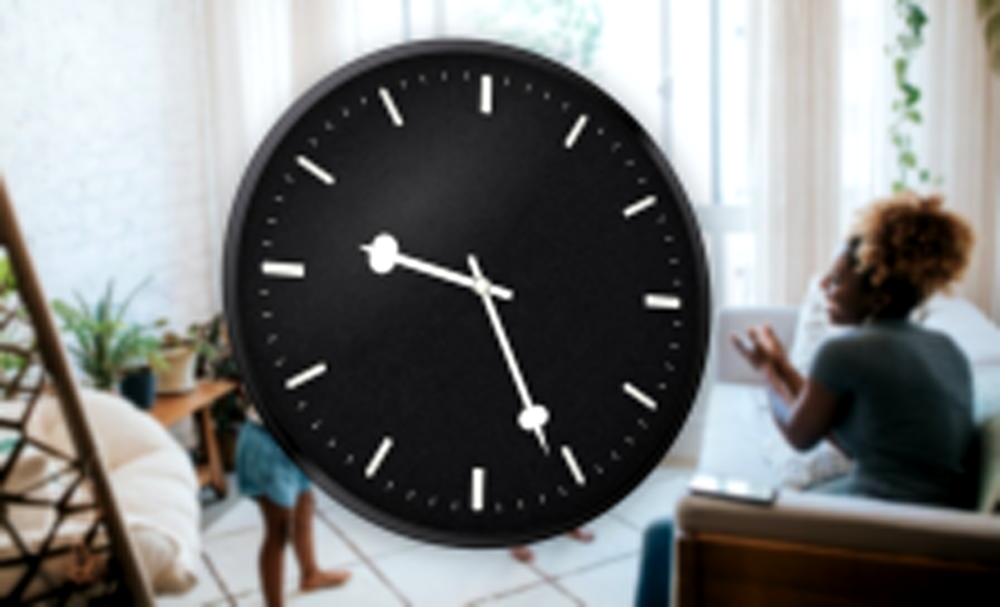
9:26
